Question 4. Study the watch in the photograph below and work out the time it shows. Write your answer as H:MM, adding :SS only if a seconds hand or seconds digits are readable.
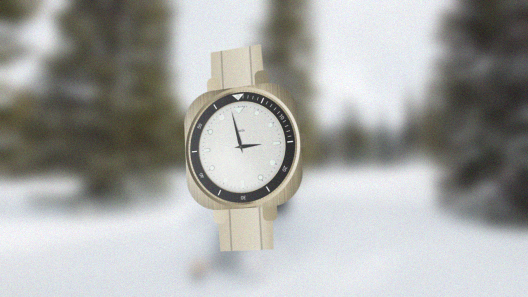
2:58
